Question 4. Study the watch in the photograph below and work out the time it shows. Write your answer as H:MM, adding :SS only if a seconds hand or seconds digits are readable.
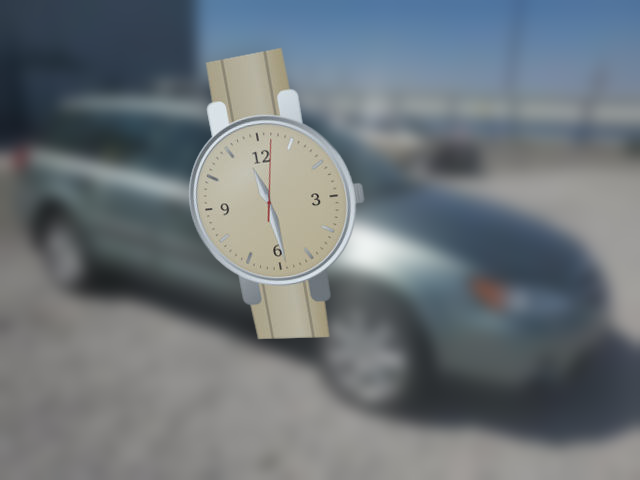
11:29:02
